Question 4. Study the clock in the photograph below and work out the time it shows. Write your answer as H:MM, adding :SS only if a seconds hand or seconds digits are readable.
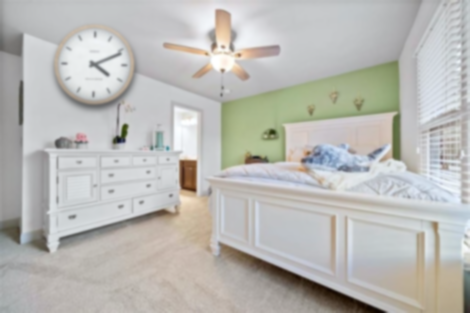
4:11
